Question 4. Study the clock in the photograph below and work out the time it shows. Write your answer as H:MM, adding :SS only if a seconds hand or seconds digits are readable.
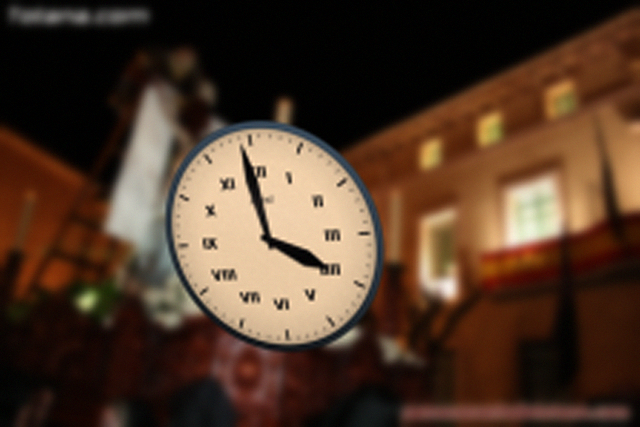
3:59
